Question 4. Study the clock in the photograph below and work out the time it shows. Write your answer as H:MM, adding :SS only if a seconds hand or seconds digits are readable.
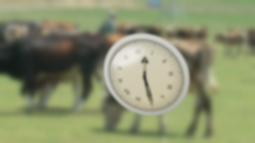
12:30
